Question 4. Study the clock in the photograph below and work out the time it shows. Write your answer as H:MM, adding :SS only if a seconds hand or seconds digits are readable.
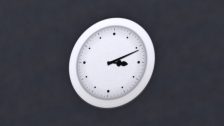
3:11
